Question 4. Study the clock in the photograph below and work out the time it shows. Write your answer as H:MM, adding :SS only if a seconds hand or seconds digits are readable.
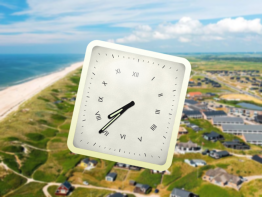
7:36
